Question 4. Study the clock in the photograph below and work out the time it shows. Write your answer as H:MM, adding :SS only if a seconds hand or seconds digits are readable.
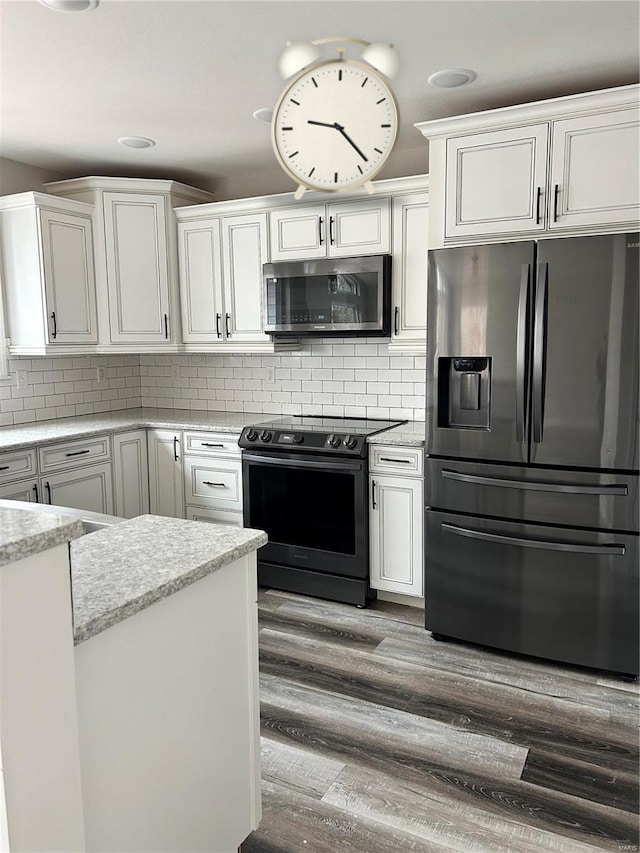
9:23
